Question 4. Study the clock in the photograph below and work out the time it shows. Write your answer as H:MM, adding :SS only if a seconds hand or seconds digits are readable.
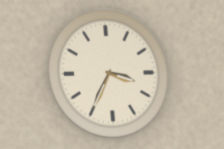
3:35
